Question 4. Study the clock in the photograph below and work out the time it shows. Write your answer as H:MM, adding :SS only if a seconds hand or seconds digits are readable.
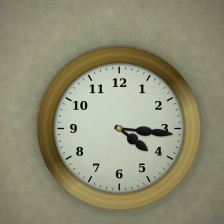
4:16
